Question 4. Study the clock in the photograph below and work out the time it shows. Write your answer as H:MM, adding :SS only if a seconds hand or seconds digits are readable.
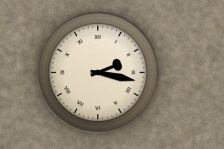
2:17
